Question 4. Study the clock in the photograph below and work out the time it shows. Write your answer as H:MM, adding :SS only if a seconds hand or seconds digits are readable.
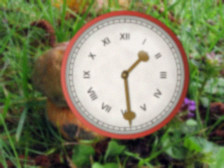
1:29
